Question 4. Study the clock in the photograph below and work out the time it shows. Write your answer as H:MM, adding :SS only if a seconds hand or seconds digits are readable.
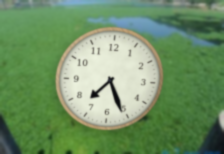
7:26
